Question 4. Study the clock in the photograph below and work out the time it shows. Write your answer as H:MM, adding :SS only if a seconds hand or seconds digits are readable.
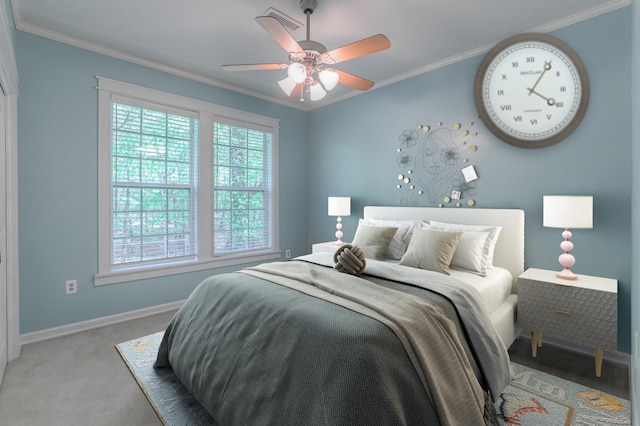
4:06
